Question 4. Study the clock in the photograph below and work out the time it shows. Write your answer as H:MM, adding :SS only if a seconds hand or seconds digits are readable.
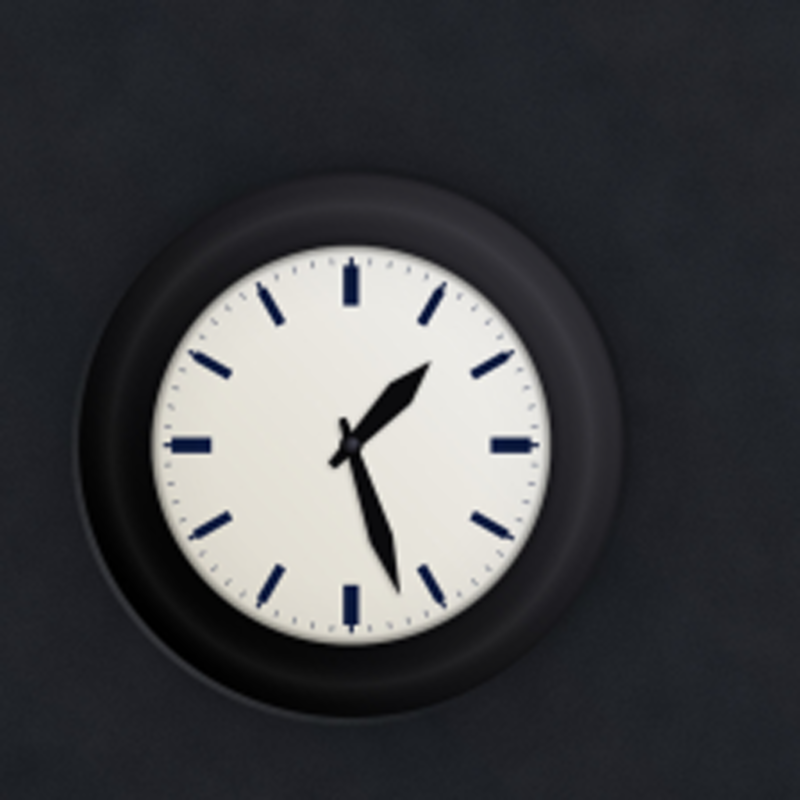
1:27
